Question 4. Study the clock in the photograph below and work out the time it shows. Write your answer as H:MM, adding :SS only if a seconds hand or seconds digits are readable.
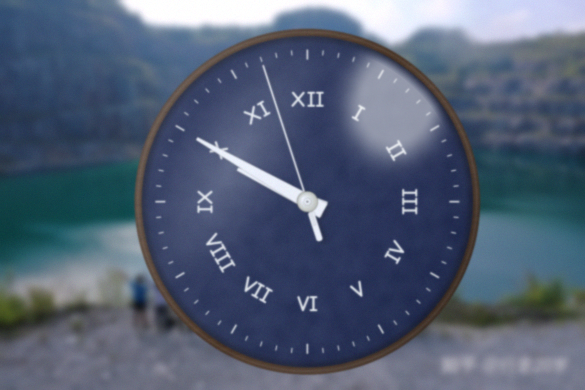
9:49:57
